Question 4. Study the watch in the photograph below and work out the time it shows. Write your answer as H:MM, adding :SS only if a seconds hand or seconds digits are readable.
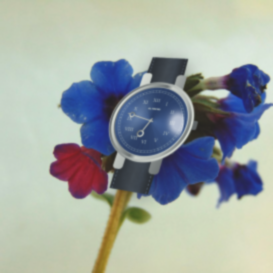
6:47
